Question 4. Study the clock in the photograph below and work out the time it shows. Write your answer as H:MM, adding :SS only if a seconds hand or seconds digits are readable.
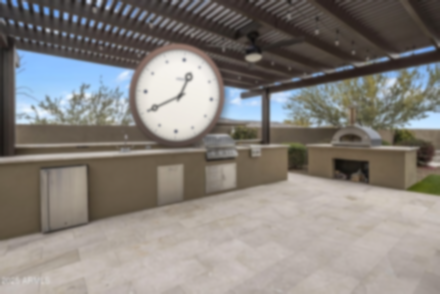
12:40
